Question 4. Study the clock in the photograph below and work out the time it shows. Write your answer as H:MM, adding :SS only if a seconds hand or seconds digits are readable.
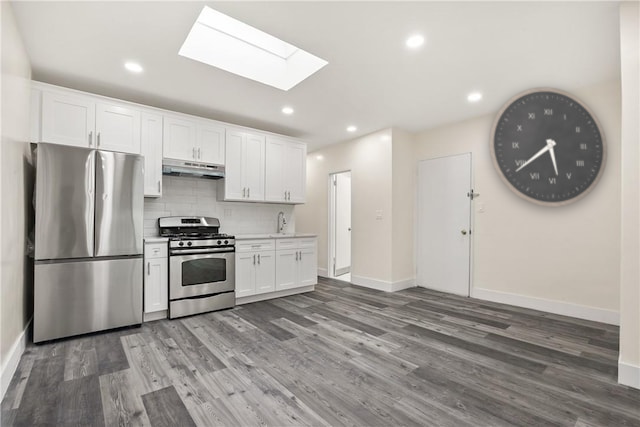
5:39
